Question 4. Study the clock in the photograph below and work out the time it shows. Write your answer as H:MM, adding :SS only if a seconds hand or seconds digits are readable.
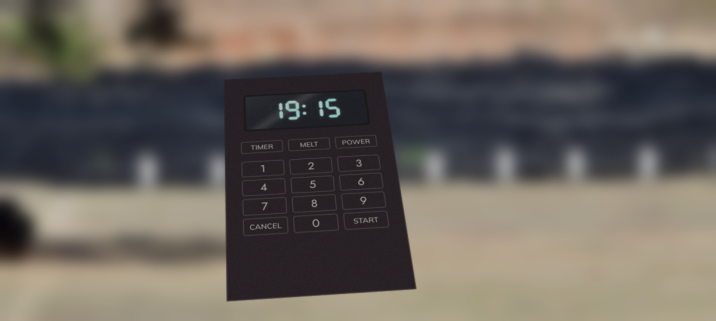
19:15
